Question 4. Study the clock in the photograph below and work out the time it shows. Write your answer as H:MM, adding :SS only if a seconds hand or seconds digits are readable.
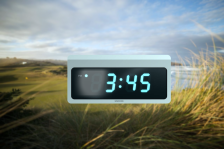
3:45
